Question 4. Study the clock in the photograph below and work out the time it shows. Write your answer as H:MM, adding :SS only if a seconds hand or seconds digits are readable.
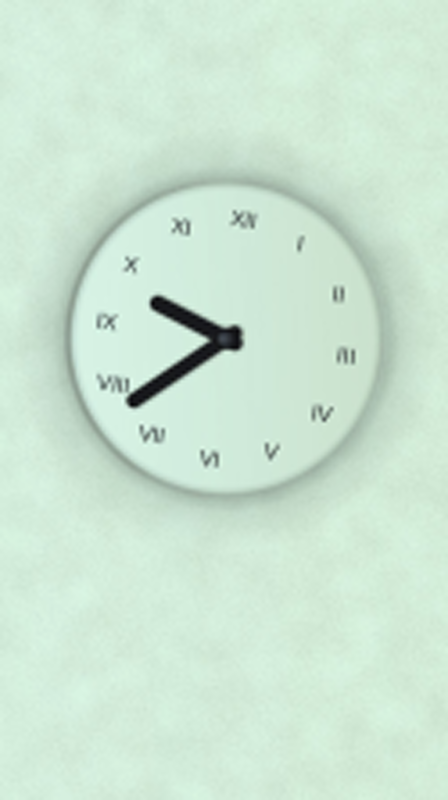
9:38
